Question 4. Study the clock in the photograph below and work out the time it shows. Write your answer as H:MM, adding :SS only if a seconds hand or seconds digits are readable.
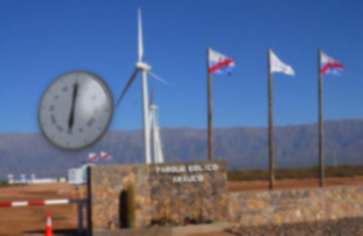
6:00
